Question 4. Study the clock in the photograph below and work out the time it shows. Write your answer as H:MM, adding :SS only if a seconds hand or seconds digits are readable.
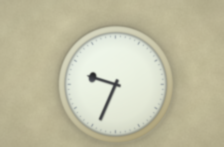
9:34
